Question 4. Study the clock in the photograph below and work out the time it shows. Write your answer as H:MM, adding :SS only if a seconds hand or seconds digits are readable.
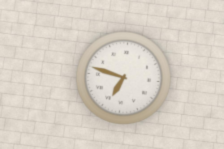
6:47
